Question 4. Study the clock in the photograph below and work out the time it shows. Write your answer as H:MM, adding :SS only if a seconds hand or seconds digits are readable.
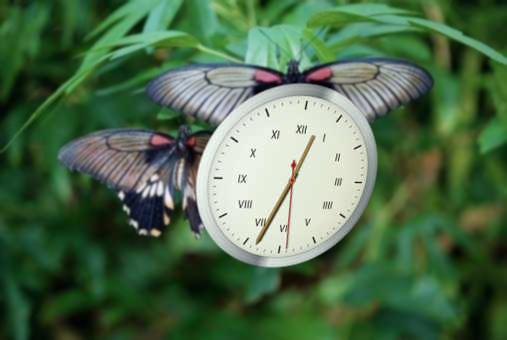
12:33:29
